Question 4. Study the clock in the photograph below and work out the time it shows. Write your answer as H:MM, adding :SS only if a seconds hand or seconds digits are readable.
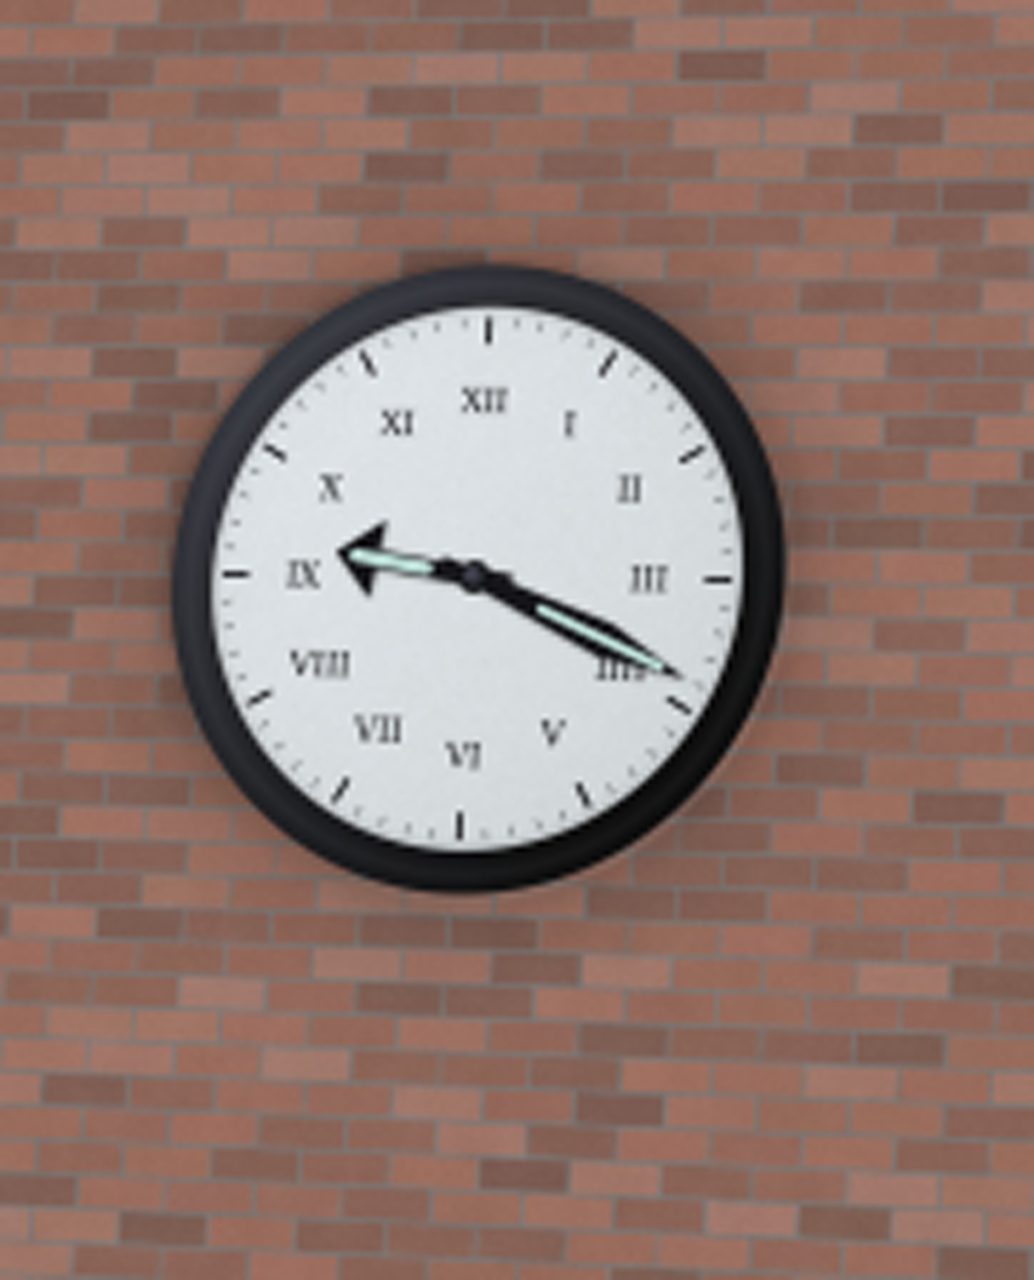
9:19
